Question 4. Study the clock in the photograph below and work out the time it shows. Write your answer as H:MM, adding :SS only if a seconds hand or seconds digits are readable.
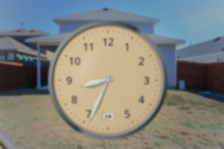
8:34
